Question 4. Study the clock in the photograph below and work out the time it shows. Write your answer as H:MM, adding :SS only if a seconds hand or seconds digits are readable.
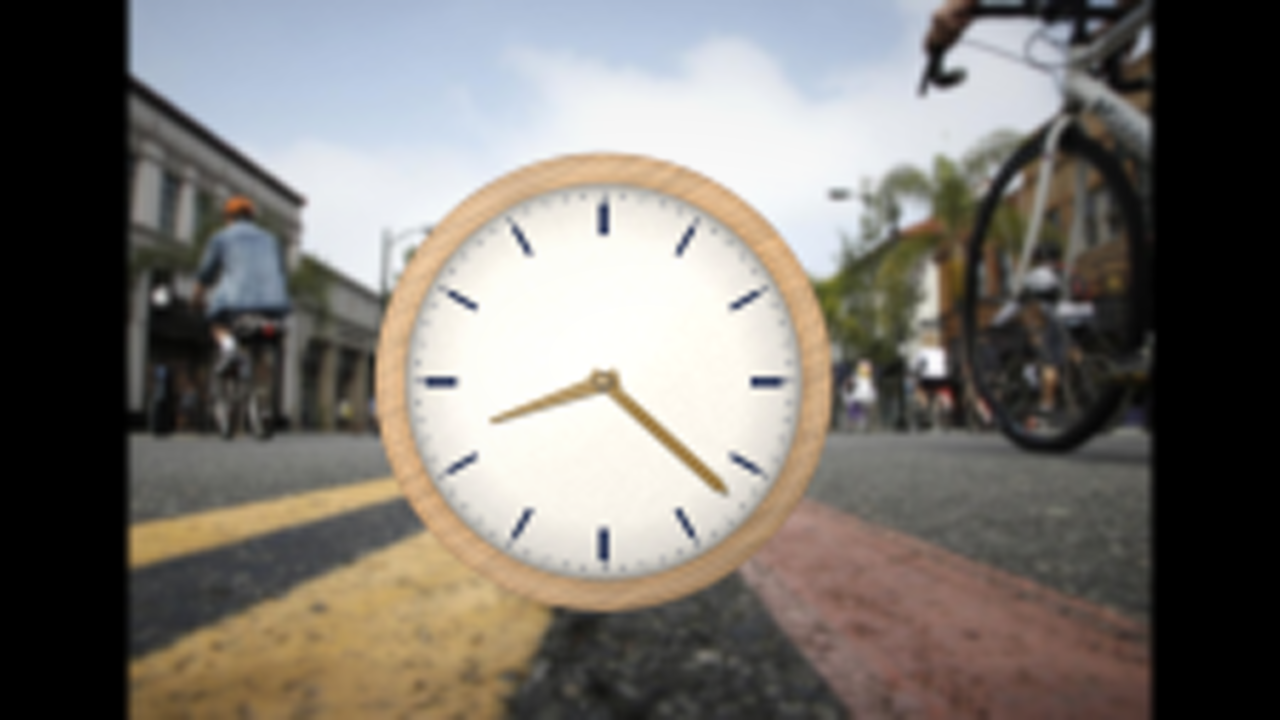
8:22
